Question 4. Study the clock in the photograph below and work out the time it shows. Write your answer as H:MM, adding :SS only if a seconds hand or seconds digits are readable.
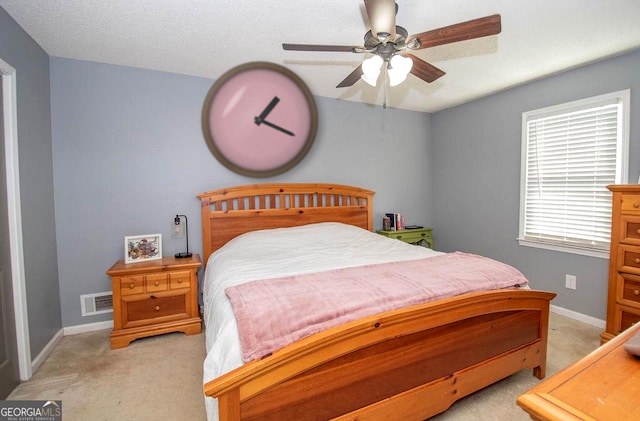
1:19
